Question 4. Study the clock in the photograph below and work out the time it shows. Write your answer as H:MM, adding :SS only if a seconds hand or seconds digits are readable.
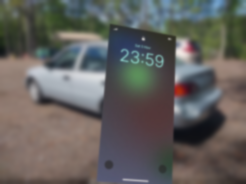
23:59
